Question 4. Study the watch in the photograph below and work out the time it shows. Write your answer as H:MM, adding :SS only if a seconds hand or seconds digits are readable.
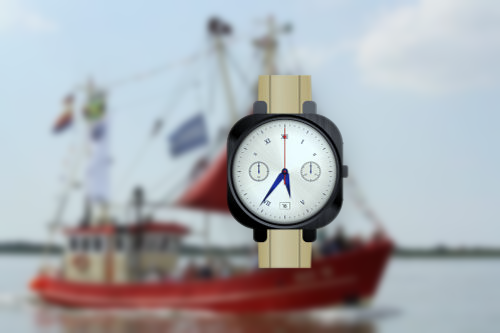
5:36
